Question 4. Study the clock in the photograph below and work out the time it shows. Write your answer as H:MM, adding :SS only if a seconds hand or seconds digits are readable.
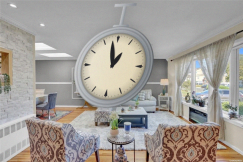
12:58
